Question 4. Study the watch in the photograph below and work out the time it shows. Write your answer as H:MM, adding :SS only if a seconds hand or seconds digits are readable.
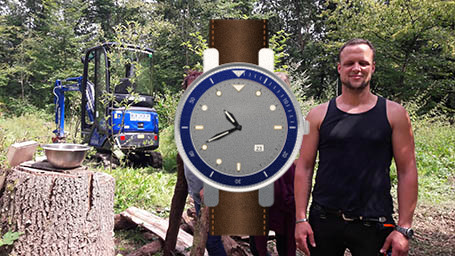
10:41
